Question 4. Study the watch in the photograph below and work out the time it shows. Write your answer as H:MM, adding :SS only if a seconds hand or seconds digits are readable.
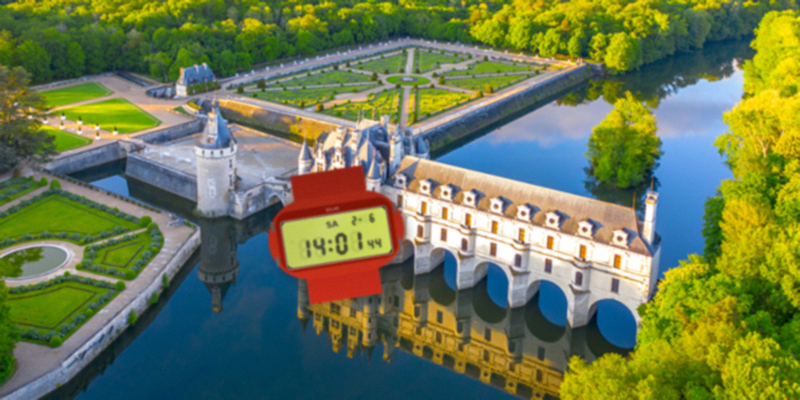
14:01
